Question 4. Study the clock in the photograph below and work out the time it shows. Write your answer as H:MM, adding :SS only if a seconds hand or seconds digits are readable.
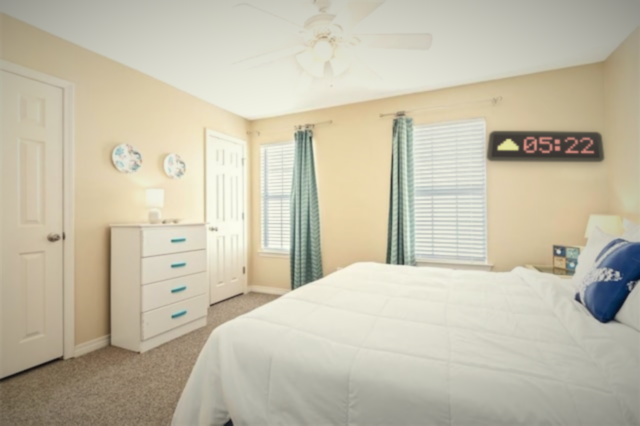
5:22
